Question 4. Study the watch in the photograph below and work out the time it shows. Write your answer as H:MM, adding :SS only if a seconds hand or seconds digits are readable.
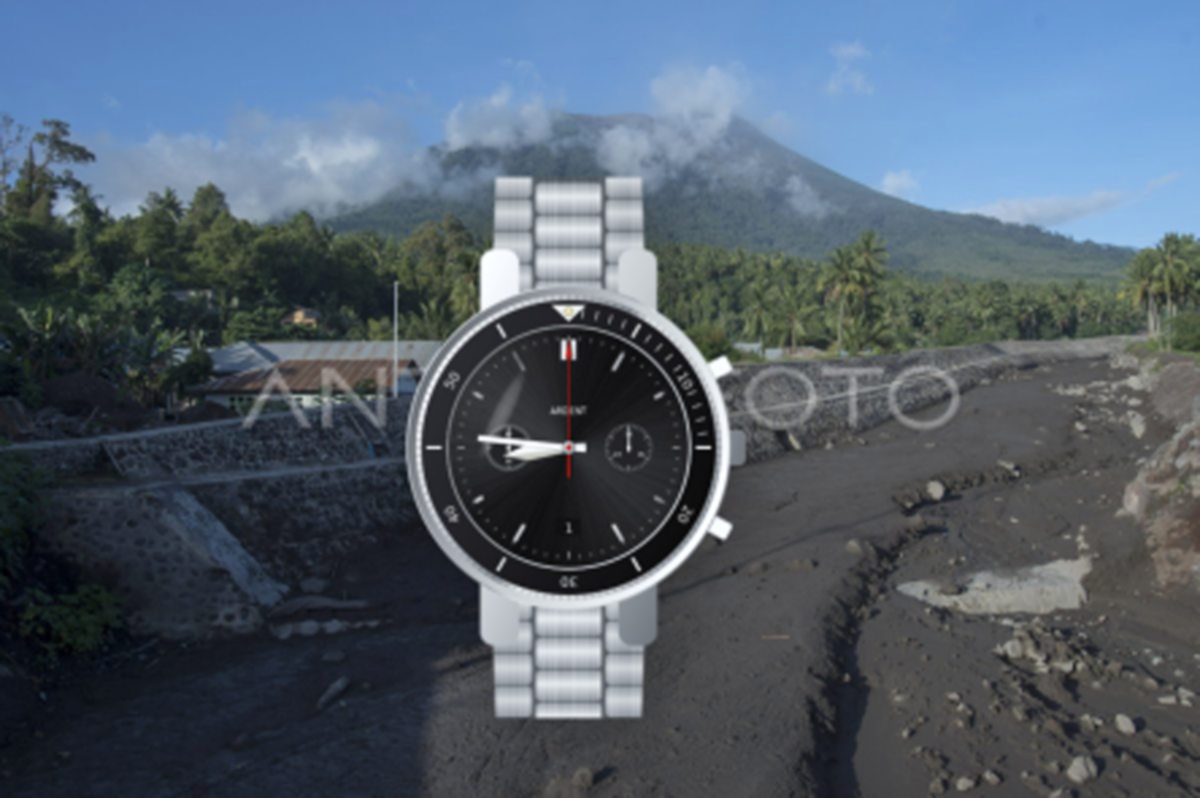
8:46
